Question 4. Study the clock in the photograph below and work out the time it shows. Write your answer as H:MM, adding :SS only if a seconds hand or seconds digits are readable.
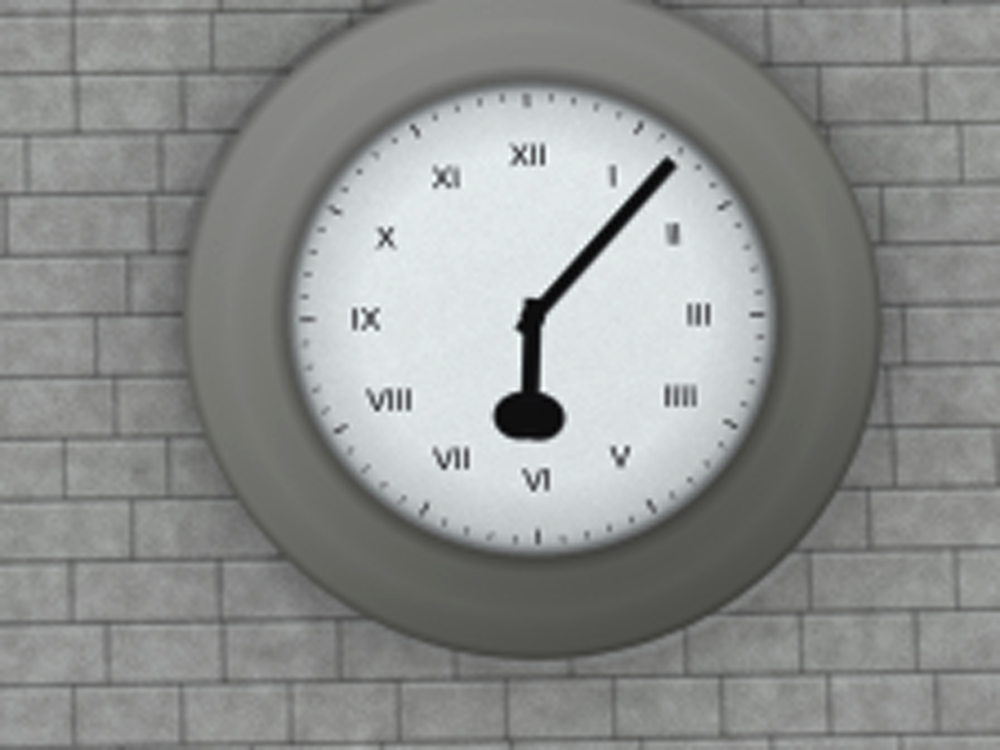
6:07
